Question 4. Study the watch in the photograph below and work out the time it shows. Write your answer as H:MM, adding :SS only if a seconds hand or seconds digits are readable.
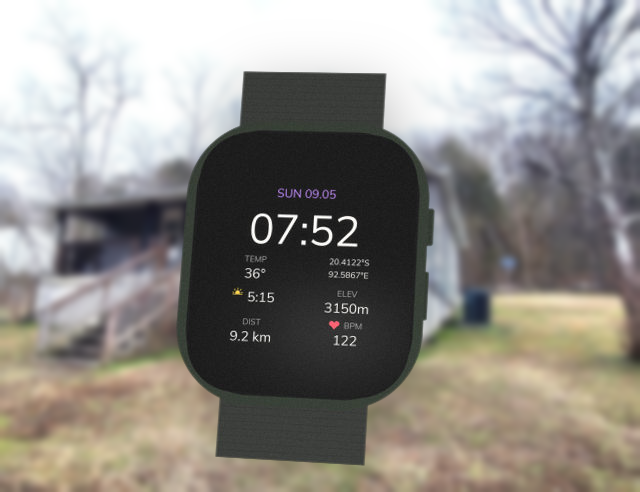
7:52
